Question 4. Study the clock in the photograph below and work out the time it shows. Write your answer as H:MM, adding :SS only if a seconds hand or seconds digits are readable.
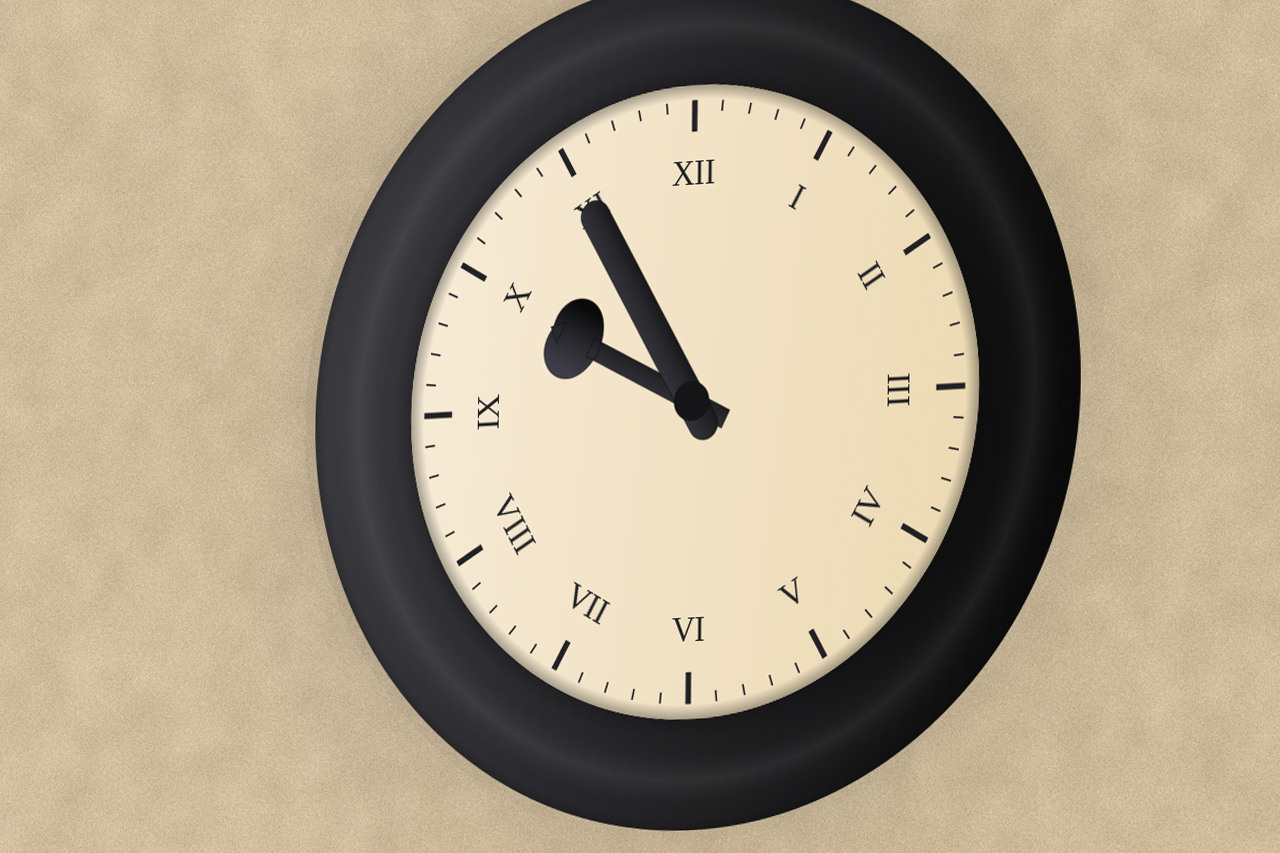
9:55
